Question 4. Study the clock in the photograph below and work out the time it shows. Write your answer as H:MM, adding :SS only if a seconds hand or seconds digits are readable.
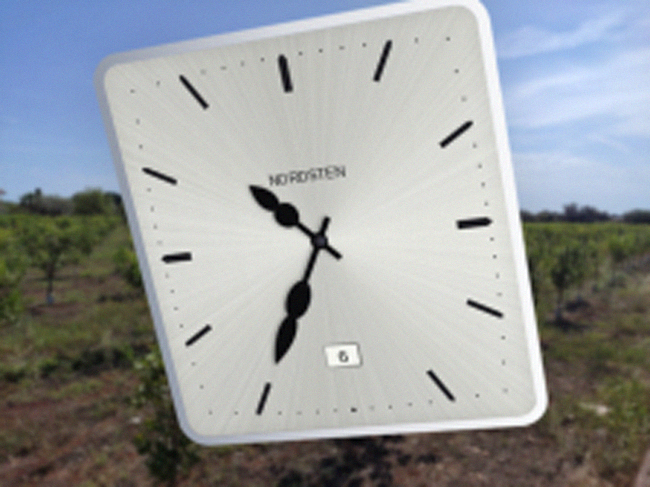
10:35
